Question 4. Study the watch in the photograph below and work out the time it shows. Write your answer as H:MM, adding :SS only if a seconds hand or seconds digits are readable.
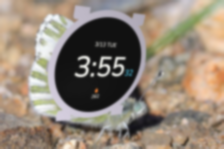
3:55
